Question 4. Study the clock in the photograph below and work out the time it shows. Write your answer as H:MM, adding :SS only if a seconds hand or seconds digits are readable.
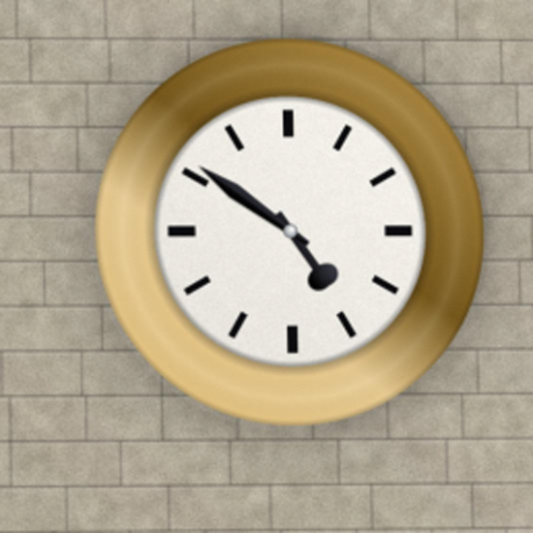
4:51
